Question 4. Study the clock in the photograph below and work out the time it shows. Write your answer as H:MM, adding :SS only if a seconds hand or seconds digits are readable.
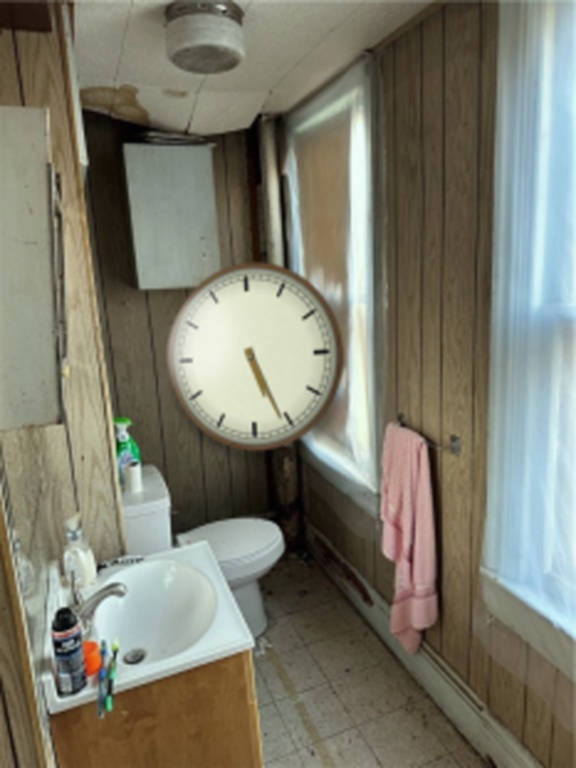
5:26
